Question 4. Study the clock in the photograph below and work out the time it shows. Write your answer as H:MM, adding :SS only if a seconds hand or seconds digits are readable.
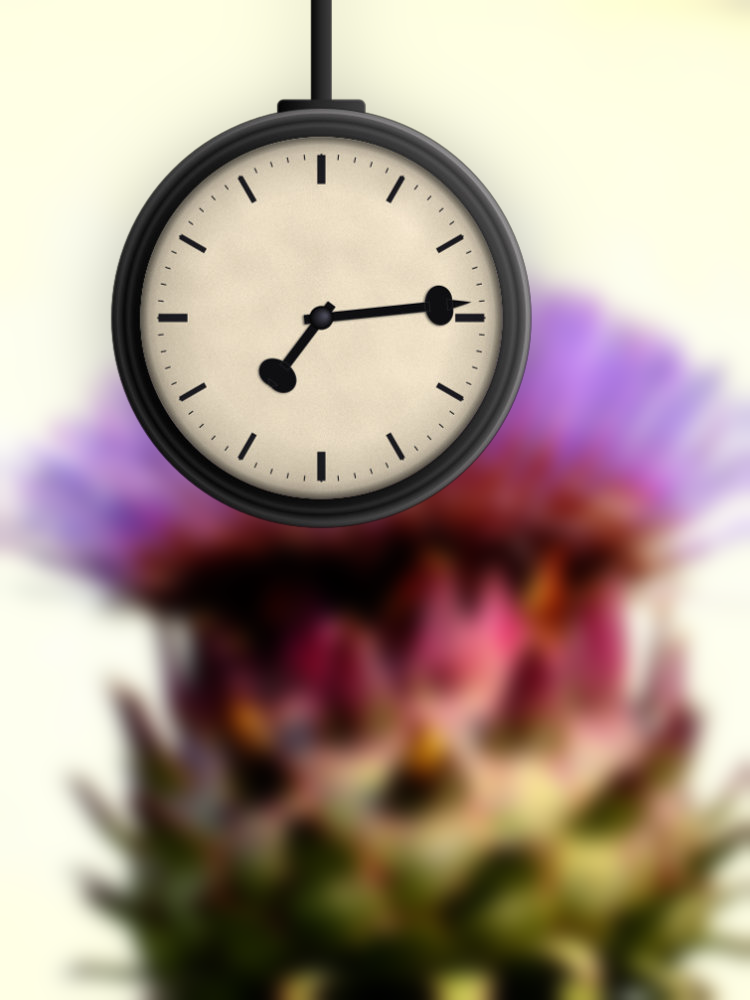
7:14
